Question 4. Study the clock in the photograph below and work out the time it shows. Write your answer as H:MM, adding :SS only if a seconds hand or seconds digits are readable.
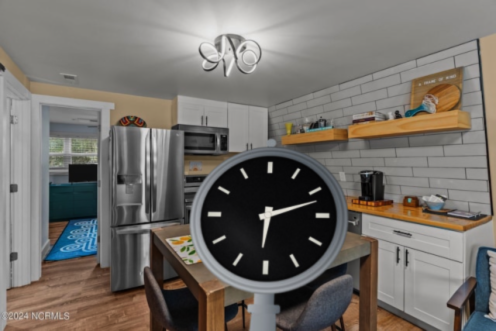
6:12
